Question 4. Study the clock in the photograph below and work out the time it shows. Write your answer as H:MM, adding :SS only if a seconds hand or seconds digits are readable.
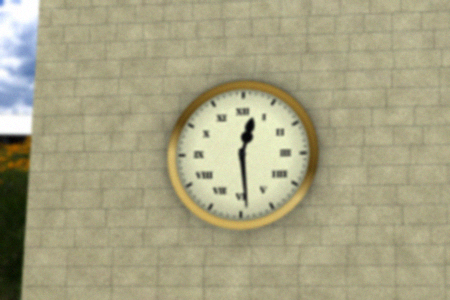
12:29
